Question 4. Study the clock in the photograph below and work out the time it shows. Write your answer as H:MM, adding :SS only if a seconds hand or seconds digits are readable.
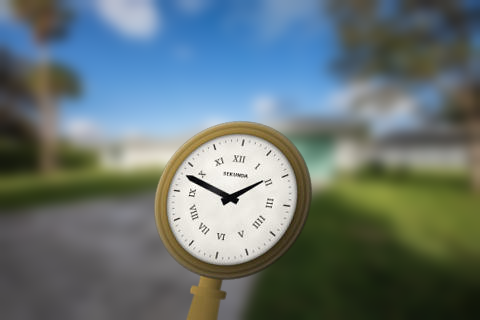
1:48
